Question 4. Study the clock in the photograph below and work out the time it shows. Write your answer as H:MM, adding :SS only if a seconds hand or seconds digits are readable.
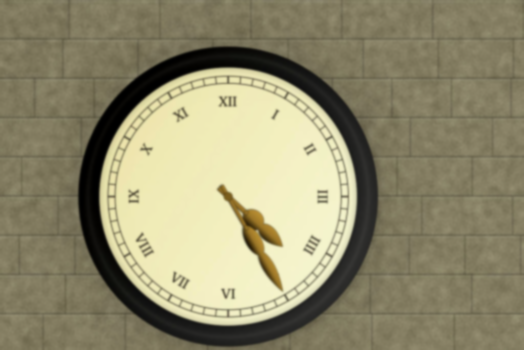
4:25
